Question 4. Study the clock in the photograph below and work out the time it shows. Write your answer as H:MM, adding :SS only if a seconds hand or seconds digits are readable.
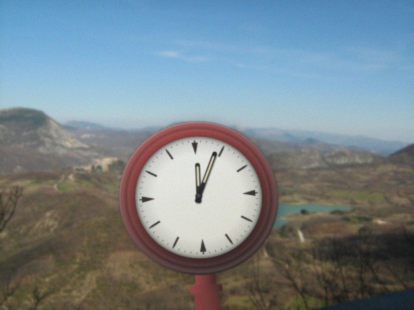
12:04
